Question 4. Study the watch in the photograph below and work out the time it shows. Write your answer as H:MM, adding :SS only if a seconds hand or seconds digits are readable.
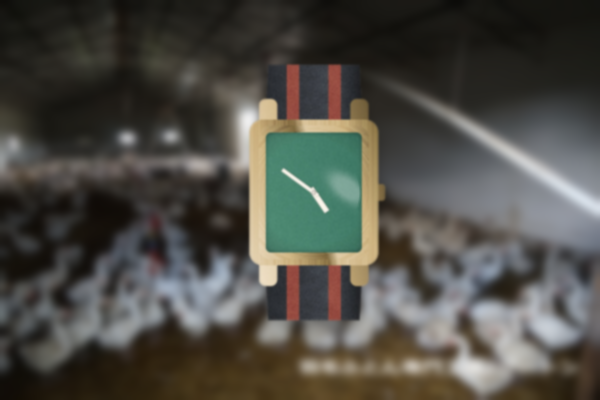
4:51
